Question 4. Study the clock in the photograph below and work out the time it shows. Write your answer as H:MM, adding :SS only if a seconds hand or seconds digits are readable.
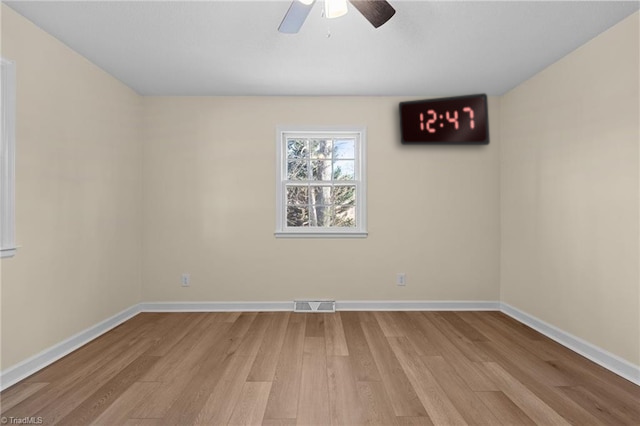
12:47
